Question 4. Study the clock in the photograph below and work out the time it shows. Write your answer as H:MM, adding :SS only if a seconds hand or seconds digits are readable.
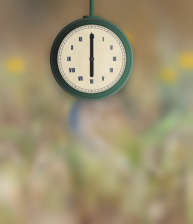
6:00
